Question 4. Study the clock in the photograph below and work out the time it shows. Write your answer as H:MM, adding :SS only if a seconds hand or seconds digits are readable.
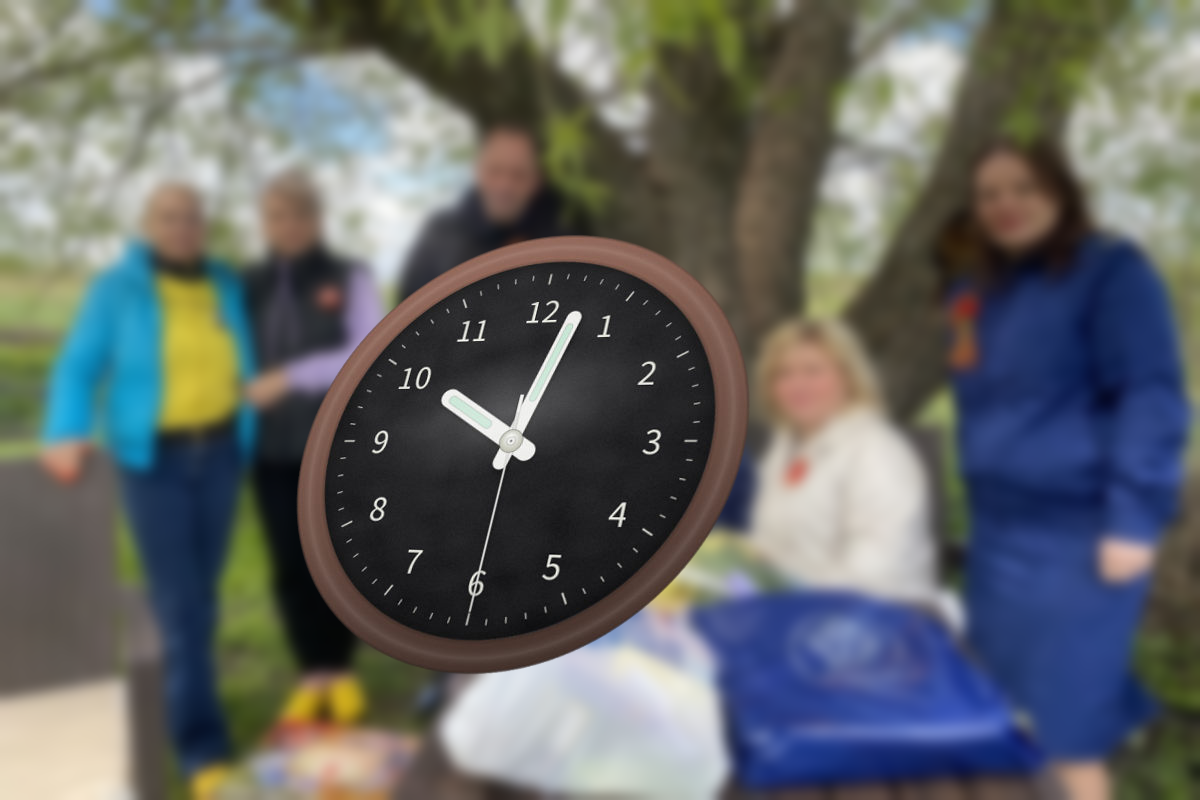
10:02:30
